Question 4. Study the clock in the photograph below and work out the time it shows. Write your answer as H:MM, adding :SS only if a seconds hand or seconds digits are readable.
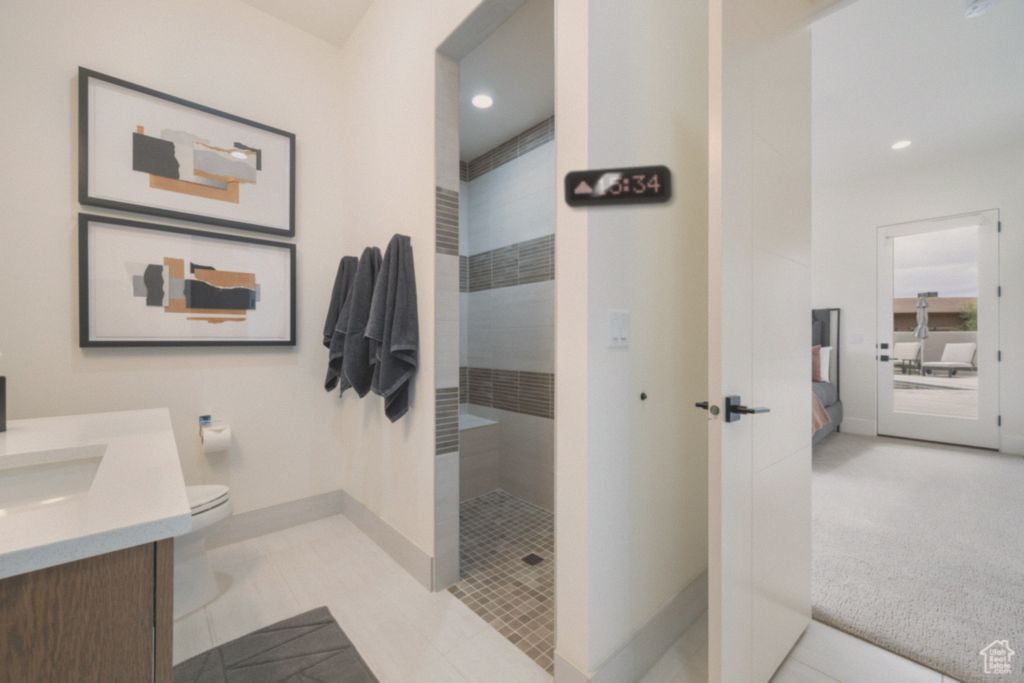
15:34
